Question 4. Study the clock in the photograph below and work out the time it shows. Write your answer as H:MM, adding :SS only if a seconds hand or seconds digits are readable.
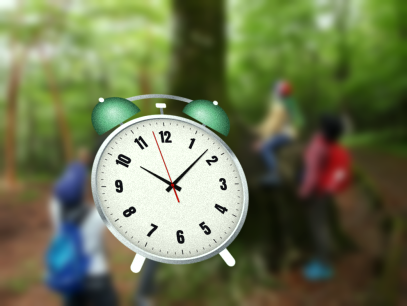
10:07:58
